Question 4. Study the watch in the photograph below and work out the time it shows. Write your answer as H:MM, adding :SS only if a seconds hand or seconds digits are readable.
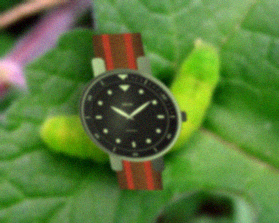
10:09
